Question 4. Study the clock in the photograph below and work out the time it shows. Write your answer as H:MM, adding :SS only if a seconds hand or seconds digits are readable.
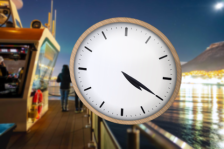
4:20
